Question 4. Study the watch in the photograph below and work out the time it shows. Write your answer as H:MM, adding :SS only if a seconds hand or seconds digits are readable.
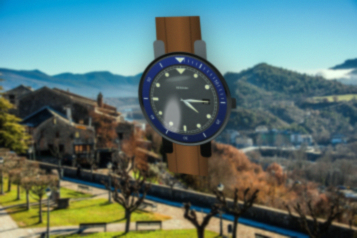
4:15
